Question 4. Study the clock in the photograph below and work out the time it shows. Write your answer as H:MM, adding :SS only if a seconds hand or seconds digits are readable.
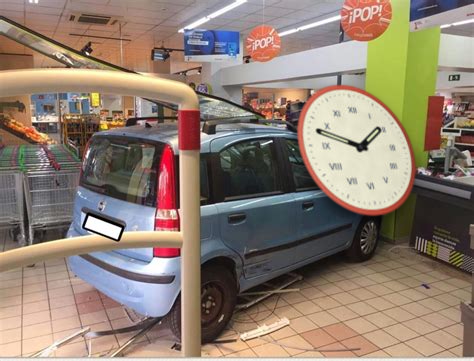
1:48
